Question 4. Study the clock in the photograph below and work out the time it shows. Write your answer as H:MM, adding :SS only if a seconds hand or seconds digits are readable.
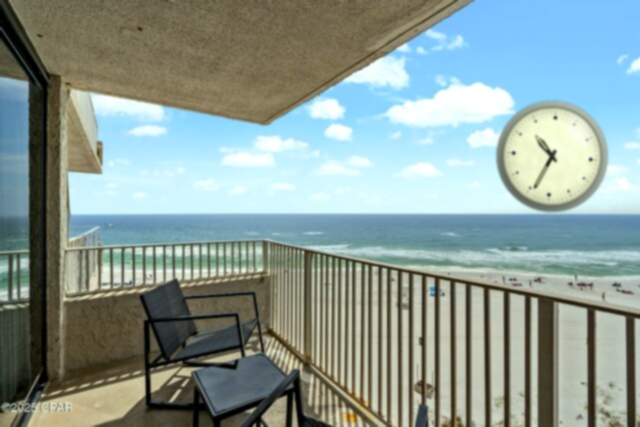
10:34
